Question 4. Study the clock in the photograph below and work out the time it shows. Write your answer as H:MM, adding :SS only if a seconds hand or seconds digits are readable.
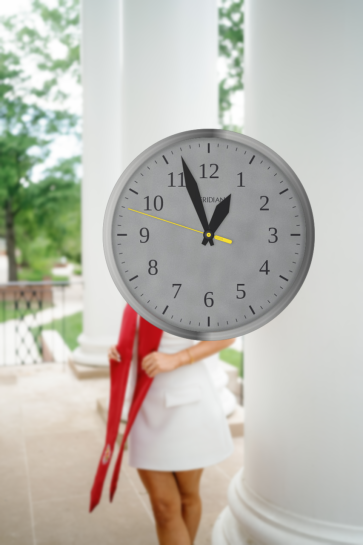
12:56:48
